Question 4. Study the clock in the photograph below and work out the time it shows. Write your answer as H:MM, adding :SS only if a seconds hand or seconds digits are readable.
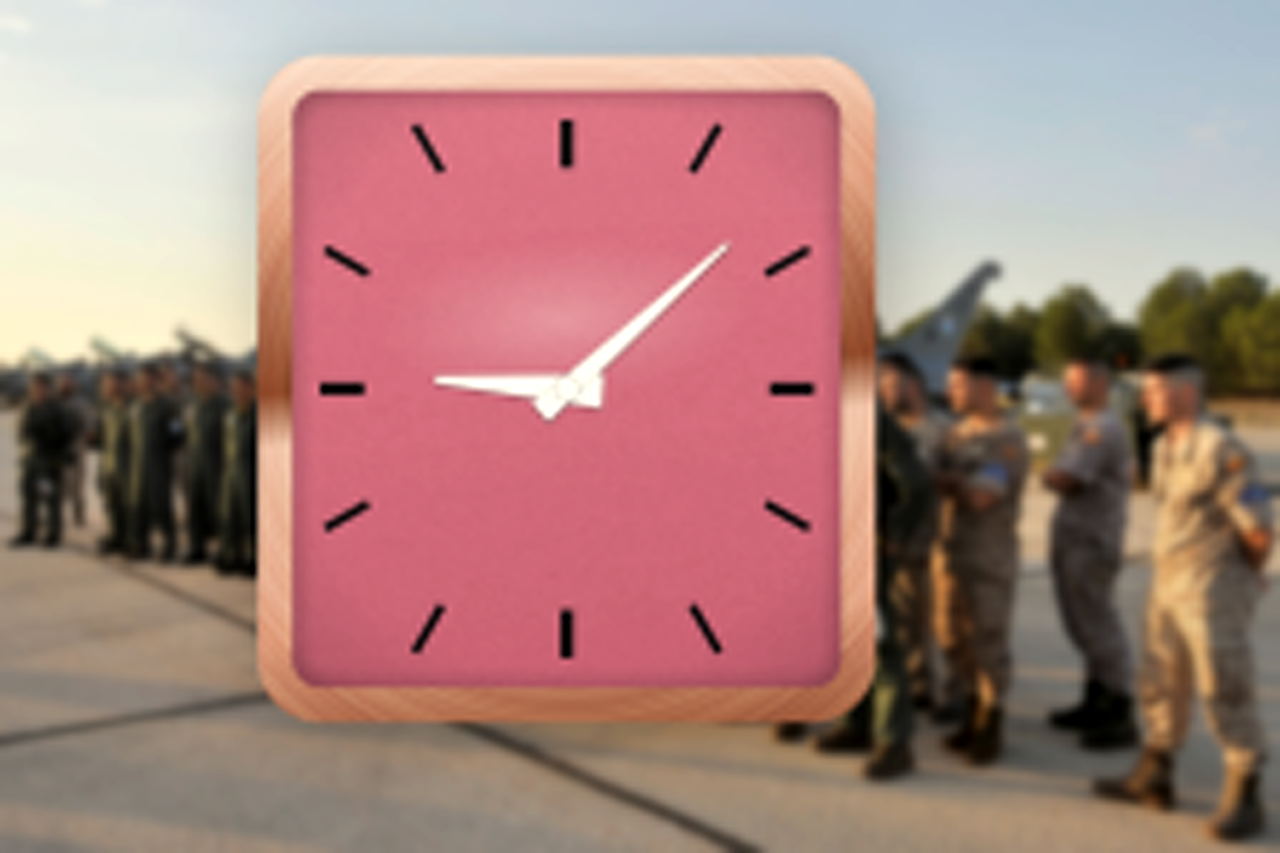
9:08
